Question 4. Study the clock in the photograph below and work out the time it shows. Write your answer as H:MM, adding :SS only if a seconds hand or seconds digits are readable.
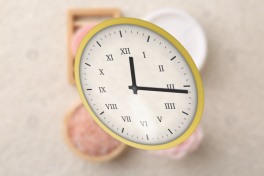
12:16
